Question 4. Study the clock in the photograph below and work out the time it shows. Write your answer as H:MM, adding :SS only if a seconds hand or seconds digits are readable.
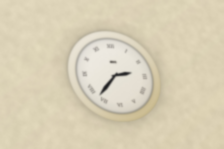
2:37
